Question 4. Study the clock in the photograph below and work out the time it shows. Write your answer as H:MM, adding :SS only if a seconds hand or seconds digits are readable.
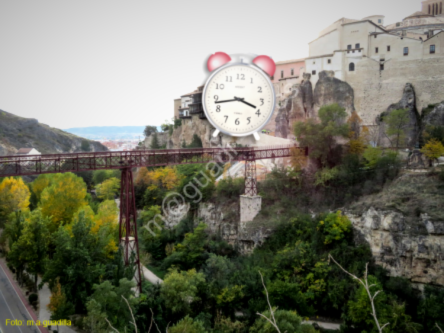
3:43
